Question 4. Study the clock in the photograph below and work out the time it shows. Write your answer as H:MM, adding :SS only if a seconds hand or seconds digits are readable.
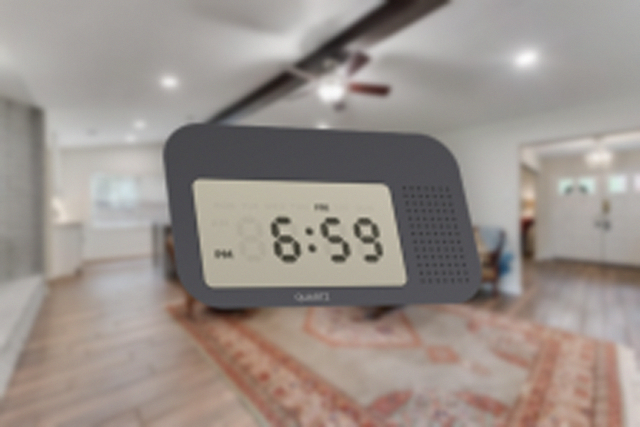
6:59
